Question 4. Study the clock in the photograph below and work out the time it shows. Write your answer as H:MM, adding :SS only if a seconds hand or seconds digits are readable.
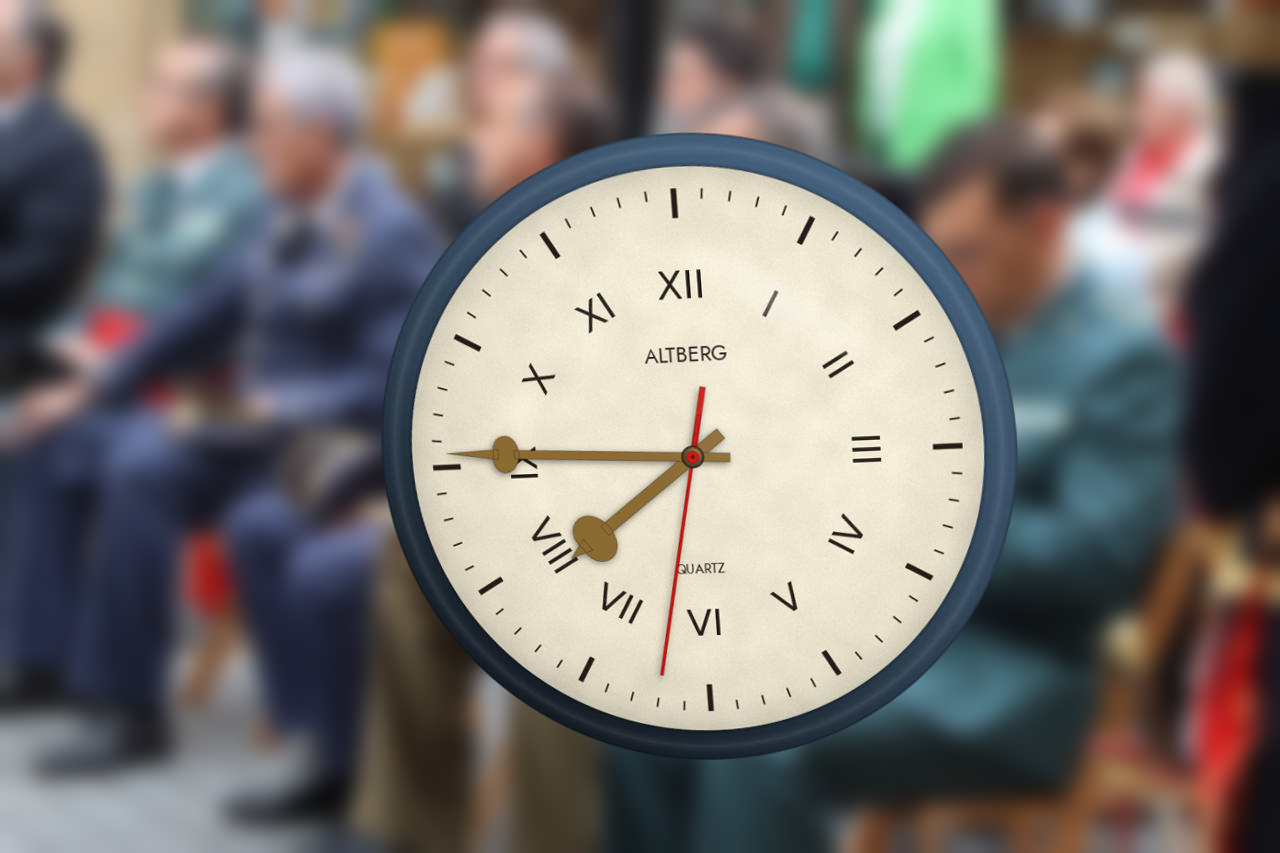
7:45:32
